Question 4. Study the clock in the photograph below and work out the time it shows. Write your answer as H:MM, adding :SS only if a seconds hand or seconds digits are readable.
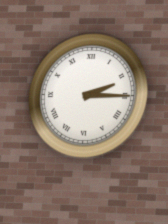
2:15
